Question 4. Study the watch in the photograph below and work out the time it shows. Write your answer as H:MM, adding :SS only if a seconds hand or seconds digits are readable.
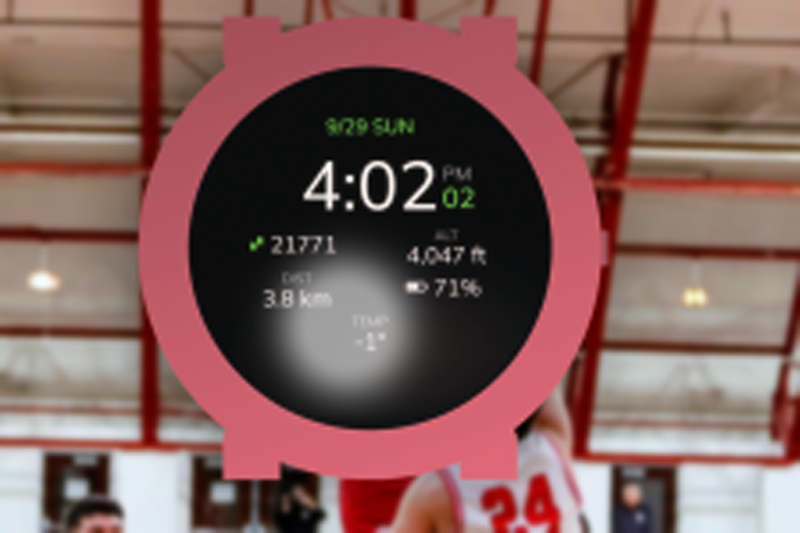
4:02:02
